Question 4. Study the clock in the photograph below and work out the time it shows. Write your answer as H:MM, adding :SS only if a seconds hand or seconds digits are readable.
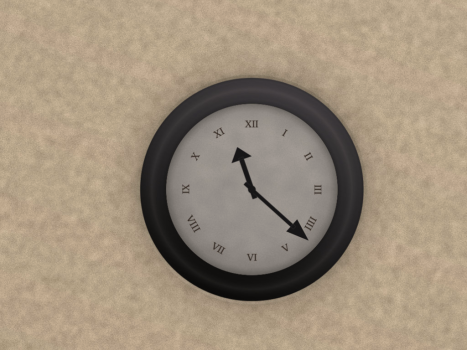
11:22
